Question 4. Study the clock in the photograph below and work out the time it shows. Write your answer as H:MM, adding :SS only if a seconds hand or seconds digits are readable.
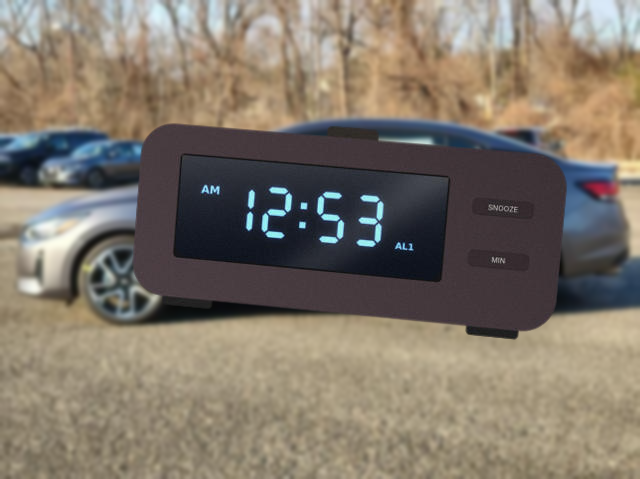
12:53
